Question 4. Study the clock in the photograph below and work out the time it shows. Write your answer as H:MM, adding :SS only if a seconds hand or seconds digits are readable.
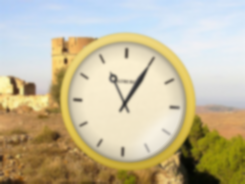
11:05
